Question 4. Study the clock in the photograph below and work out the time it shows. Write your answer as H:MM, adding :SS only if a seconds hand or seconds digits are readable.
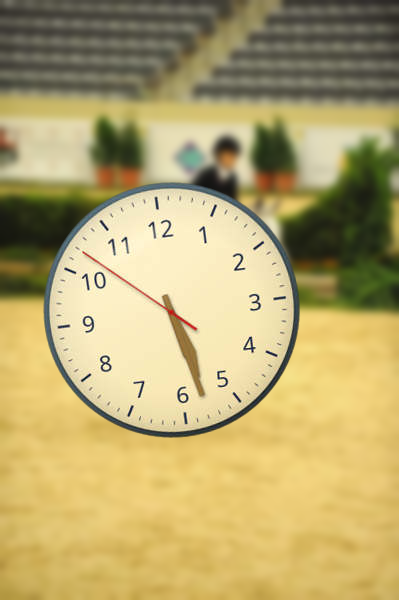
5:27:52
